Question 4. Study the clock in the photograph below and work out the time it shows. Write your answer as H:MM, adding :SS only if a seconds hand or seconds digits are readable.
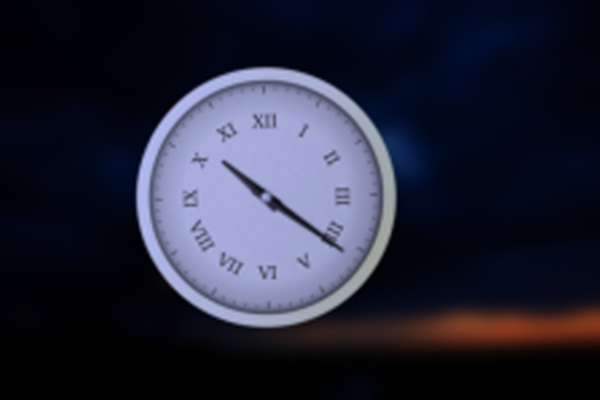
10:21
